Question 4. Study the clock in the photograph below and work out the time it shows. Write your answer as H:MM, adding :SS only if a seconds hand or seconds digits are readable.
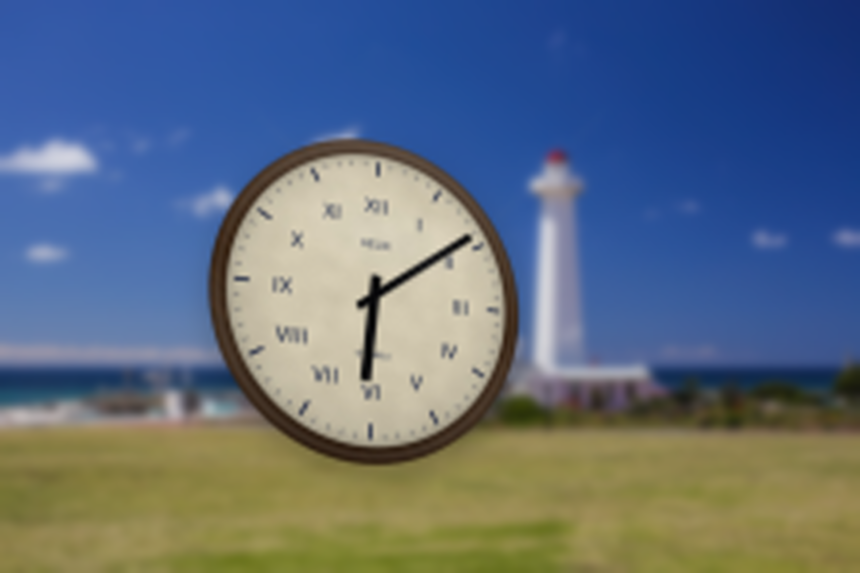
6:09
